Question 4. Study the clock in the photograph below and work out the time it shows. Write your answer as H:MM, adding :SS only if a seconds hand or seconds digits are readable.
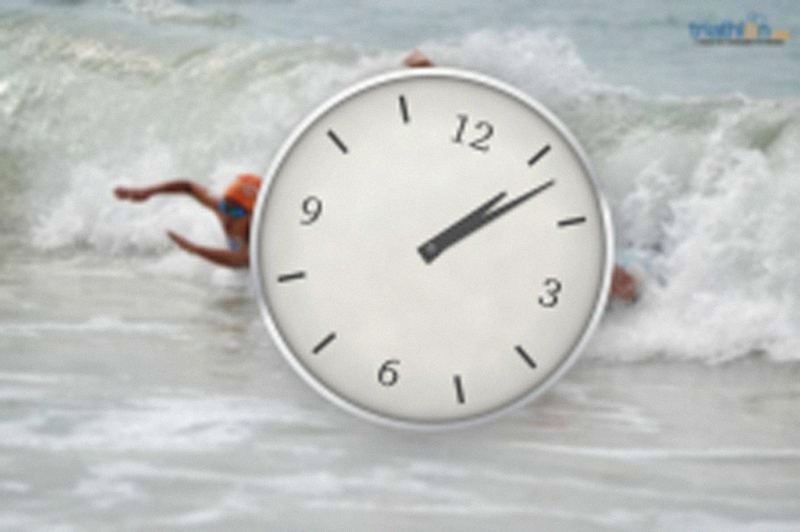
1:07
